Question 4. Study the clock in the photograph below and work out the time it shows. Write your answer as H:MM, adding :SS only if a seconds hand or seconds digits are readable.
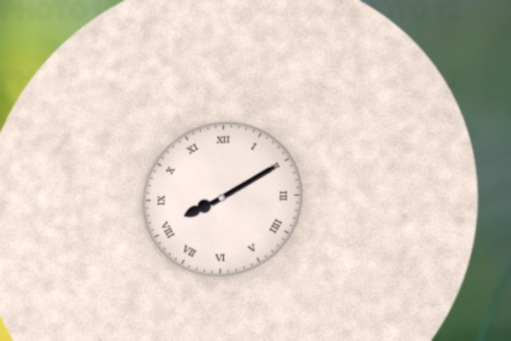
8:10
